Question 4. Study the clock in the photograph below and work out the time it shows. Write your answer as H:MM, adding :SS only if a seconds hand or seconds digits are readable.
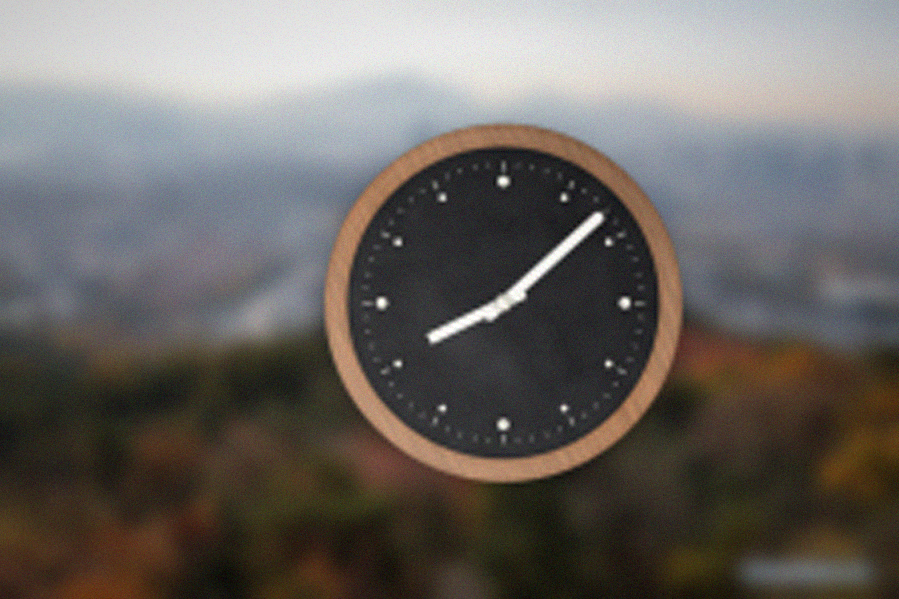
8:08
